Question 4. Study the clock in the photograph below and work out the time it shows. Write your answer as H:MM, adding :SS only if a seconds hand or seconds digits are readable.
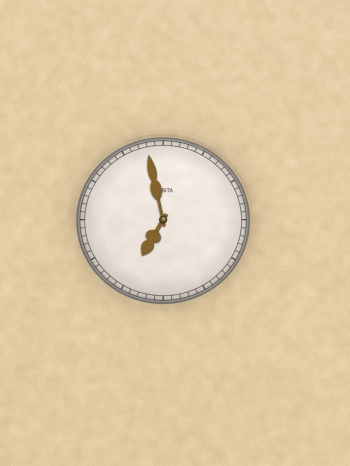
6:58
